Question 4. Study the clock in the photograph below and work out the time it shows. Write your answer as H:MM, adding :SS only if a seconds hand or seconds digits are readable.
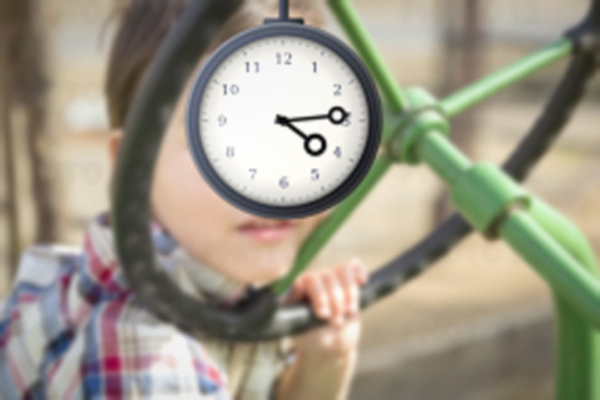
4:14
